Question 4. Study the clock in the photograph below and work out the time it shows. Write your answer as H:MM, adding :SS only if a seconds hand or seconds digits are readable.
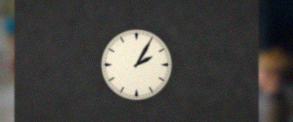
2:05
